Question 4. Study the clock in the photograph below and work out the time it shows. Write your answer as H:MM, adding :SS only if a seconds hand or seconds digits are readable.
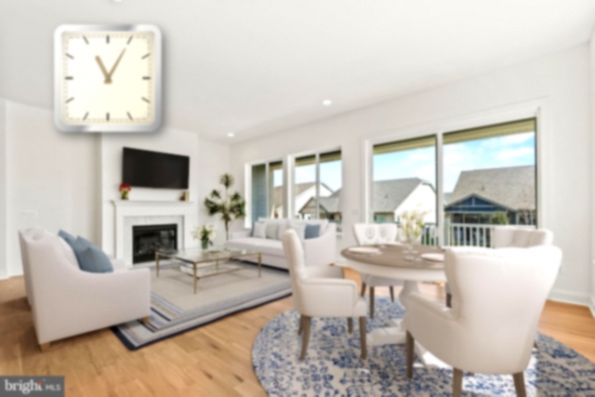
11:05
